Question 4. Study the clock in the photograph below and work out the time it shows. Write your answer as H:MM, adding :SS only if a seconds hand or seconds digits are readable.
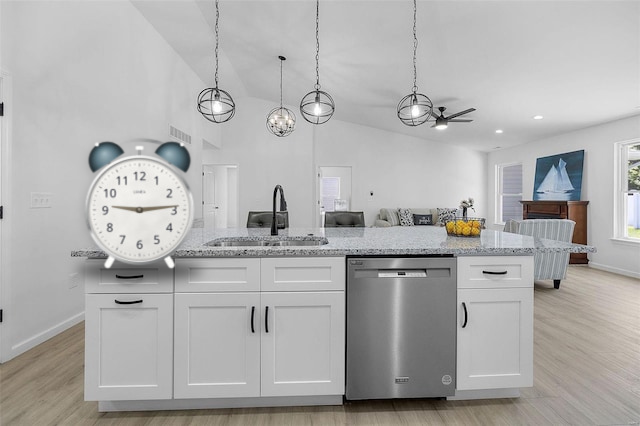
9:14
